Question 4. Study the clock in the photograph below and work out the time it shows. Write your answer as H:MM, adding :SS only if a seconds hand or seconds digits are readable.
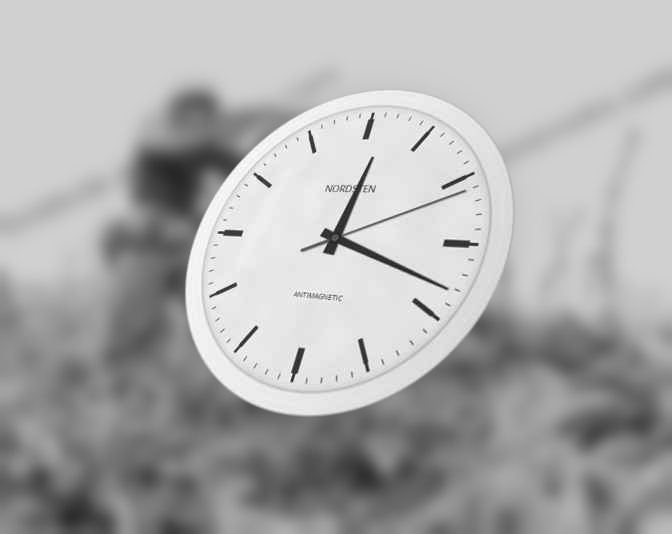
12:18:11
